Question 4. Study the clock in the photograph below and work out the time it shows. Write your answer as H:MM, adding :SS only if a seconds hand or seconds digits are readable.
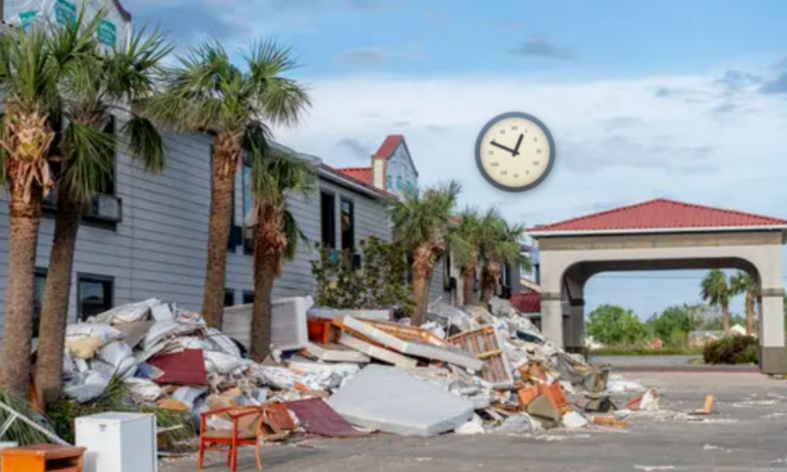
12:49
